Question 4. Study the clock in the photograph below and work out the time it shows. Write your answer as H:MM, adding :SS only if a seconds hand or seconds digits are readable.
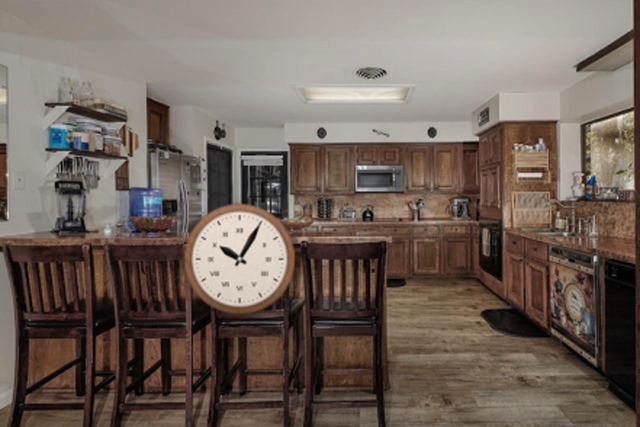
10:05
